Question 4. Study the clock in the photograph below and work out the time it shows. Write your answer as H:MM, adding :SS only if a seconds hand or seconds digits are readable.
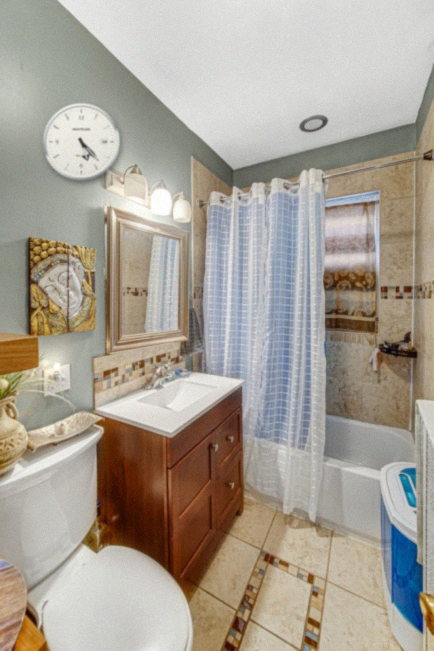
5:23
